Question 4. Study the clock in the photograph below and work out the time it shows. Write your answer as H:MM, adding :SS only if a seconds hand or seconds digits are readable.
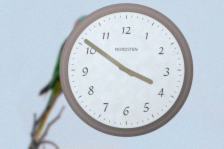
3:51
